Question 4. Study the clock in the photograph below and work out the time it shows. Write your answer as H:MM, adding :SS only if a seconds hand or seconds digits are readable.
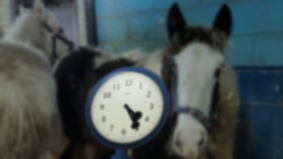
4:25
